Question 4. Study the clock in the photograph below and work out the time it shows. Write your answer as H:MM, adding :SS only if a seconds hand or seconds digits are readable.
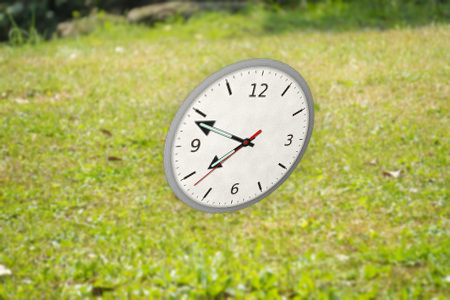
7:48:38
